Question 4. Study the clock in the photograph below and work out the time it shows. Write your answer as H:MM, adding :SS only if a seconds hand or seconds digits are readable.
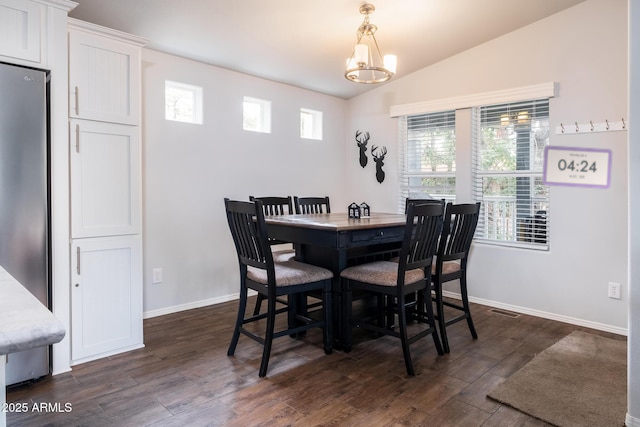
4:24
